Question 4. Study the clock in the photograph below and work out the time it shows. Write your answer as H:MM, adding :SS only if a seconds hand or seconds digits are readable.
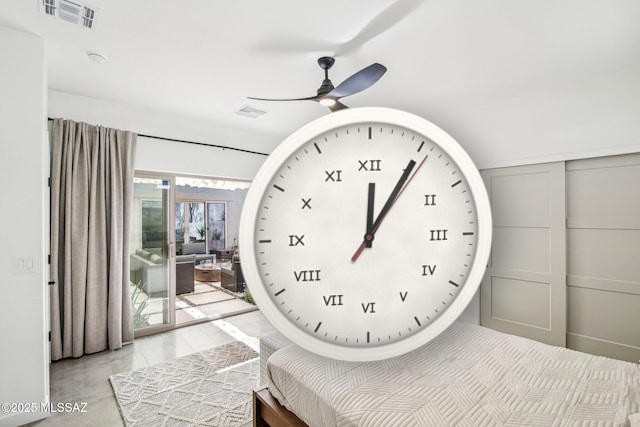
12:05:06
